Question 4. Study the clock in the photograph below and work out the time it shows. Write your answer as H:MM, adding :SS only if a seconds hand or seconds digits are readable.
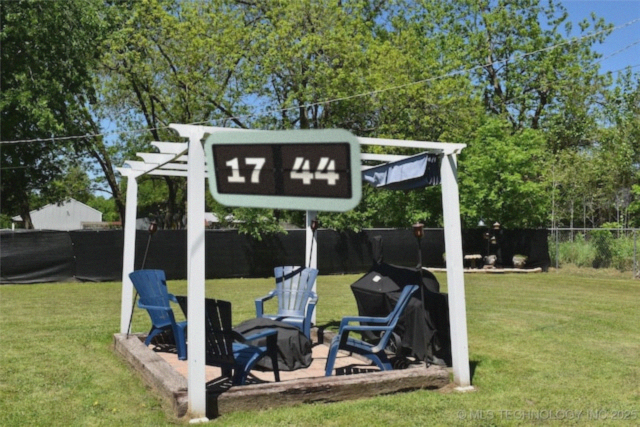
17:44
